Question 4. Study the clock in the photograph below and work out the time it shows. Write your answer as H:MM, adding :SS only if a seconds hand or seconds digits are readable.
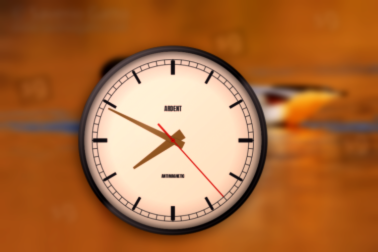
7:49:23
